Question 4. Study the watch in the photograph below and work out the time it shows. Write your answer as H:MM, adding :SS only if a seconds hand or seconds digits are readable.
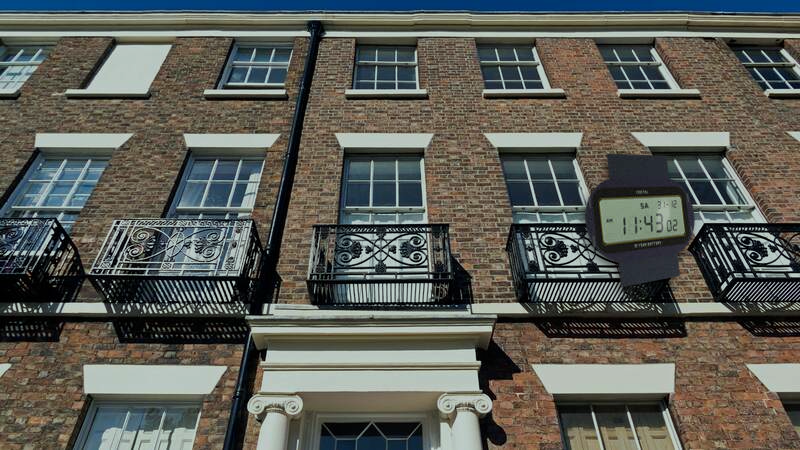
11:43:02
